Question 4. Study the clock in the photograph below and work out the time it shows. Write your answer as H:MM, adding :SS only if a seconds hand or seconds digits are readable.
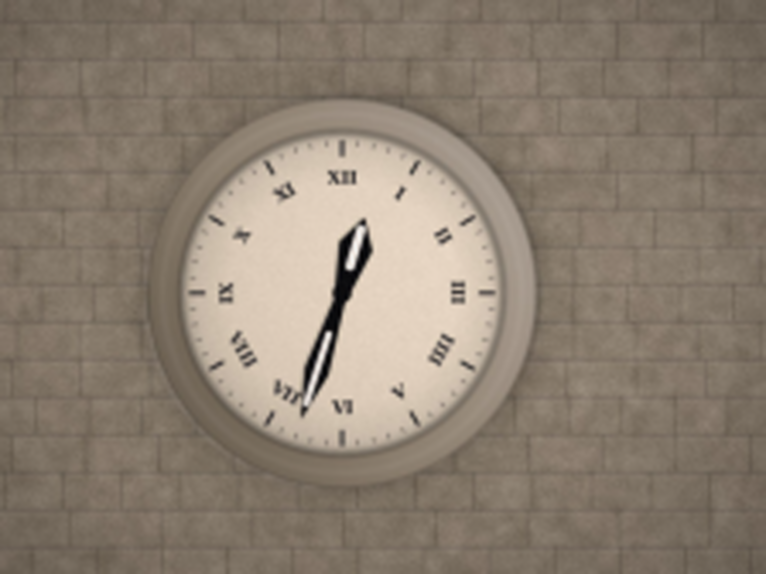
12:33
